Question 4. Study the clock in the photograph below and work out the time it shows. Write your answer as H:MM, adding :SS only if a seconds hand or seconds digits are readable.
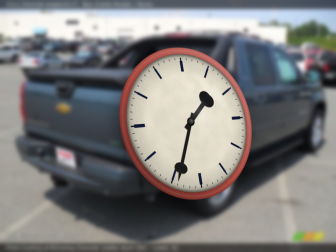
1:34
